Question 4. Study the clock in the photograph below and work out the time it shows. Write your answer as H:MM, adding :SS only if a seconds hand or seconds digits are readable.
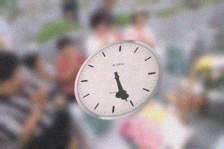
5:26
